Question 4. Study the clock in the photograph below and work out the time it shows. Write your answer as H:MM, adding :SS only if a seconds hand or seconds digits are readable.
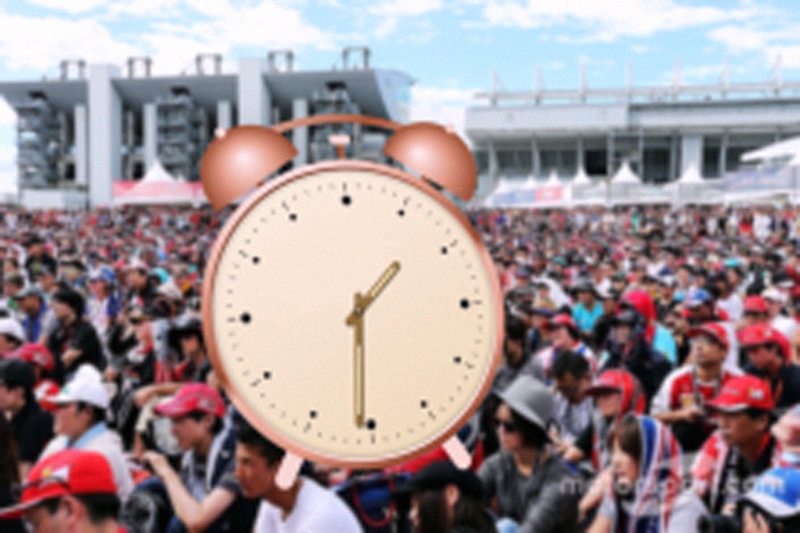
1:31
